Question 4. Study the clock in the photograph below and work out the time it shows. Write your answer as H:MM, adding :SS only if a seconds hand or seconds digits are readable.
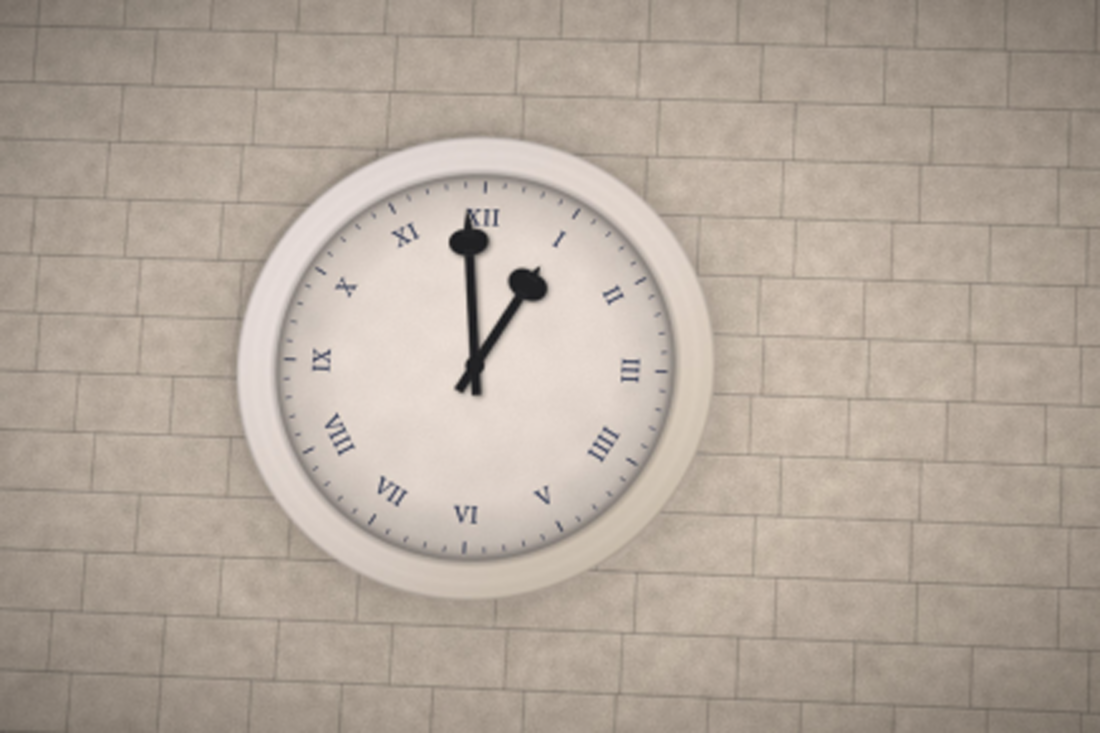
12:59
